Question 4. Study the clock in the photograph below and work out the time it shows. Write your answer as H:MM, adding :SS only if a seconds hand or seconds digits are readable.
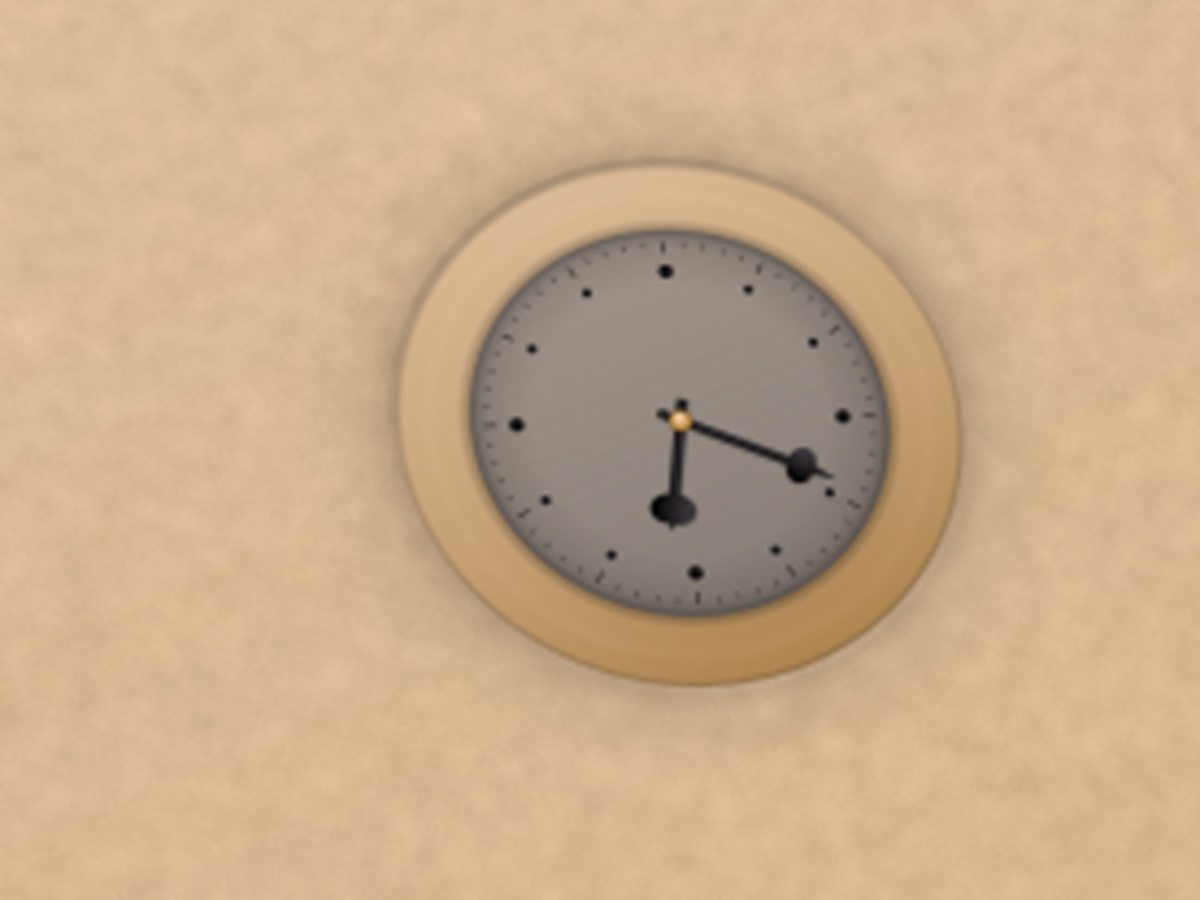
6:19
